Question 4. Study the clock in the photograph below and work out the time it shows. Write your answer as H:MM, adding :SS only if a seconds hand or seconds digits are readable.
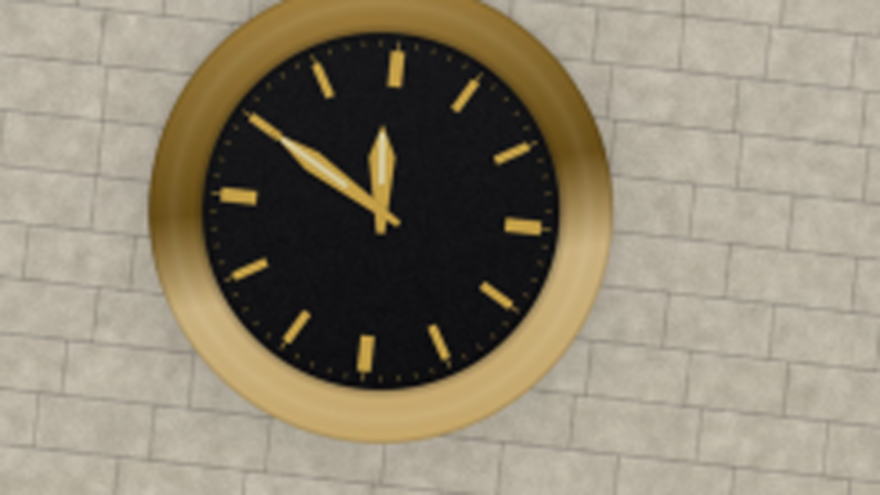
11:50
